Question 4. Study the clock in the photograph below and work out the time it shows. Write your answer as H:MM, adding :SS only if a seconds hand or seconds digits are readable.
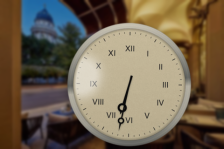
6:32
